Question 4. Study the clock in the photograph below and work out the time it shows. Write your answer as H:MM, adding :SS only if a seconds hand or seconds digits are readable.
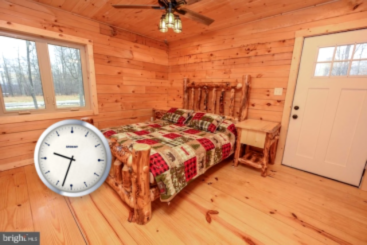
9:33
